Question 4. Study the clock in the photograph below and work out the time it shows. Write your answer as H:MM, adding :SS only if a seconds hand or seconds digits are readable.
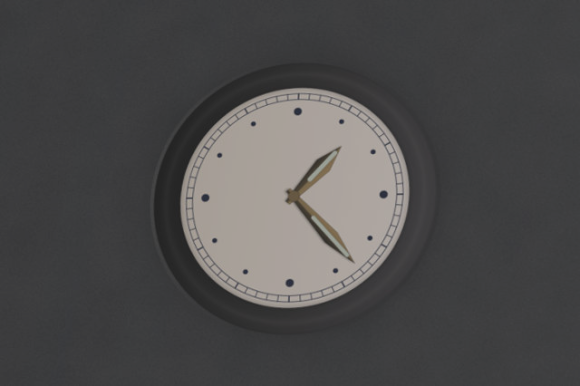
1:23
